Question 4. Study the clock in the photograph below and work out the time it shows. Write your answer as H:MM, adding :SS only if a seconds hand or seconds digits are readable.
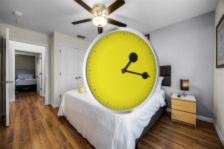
1:17
